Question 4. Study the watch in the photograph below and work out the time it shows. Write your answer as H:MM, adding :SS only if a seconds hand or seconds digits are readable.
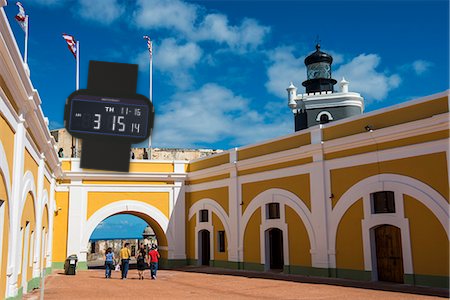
3:15:14
